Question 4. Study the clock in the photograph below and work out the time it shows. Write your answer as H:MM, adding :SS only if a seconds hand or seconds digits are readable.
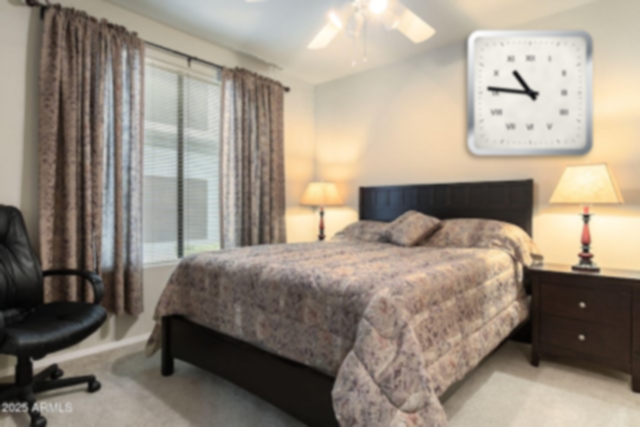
10:46
